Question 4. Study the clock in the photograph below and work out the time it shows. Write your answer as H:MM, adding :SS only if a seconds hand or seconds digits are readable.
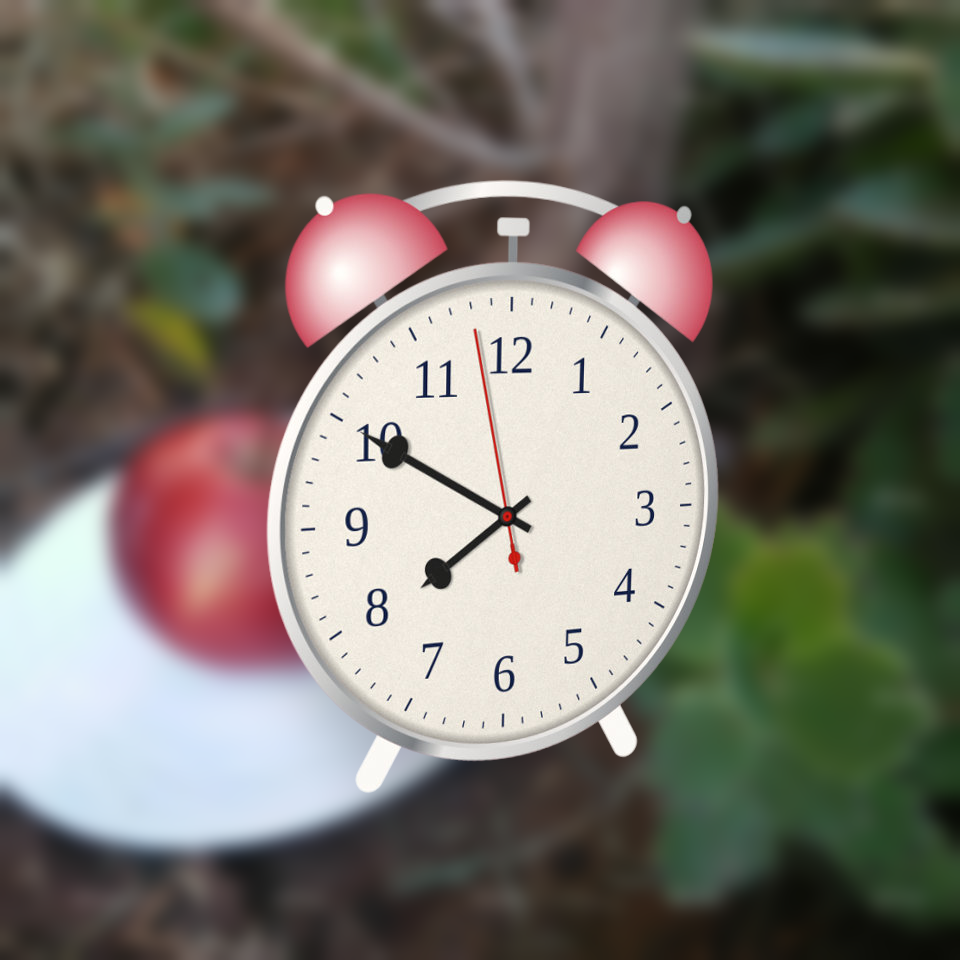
7:49:58
